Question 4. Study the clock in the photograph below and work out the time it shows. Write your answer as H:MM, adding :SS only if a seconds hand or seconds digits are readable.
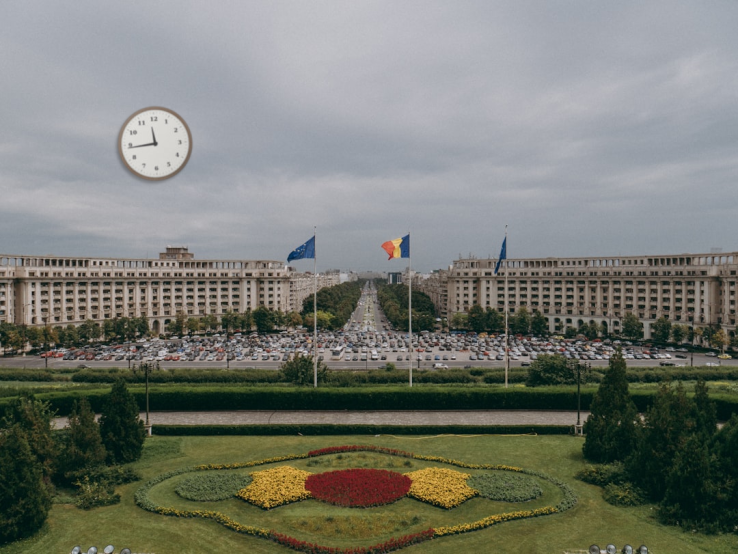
11:44
